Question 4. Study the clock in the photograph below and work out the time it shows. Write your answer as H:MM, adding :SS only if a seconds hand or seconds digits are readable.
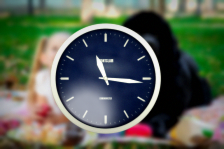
11:16
